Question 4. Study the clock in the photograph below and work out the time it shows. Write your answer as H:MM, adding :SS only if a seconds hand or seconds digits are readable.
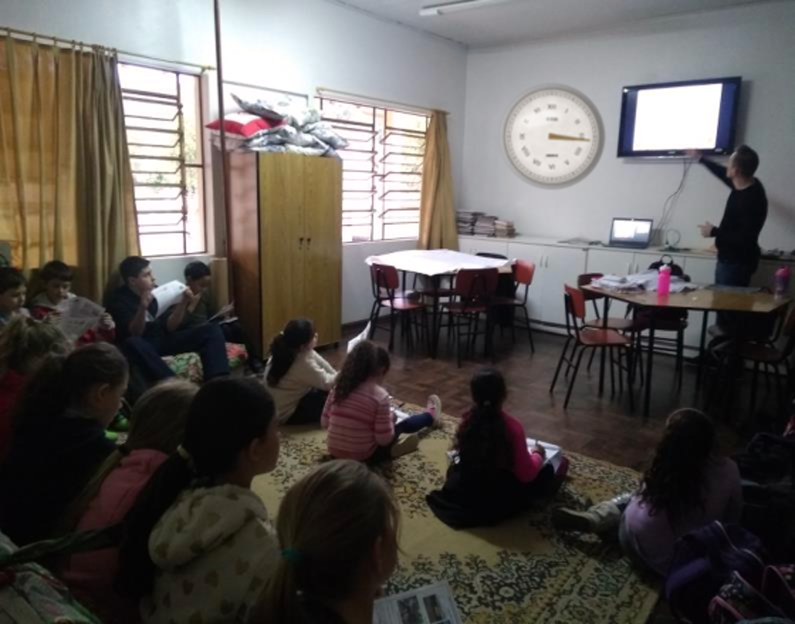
3:16
